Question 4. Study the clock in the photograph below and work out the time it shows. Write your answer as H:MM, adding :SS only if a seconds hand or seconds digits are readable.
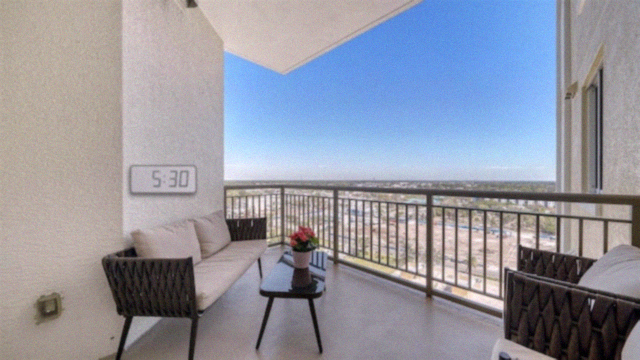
5:30
